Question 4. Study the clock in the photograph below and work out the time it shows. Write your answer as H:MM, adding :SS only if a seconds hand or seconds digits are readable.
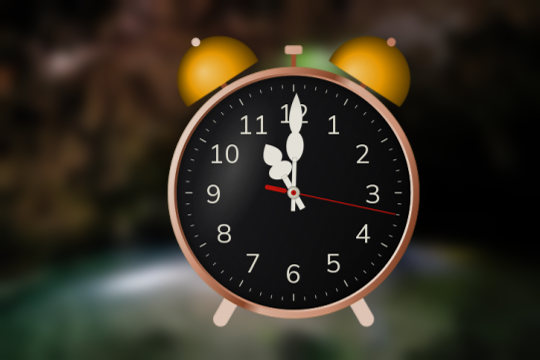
11:00:17
